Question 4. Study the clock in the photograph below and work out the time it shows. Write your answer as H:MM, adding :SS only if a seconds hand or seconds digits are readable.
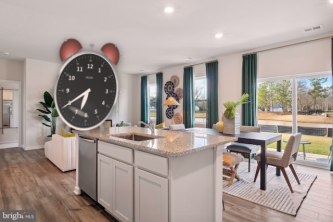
6:40
